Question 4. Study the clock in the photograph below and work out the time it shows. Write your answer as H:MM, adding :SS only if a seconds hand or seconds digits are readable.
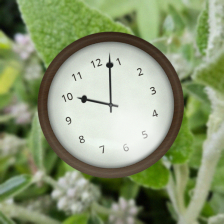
10:03
